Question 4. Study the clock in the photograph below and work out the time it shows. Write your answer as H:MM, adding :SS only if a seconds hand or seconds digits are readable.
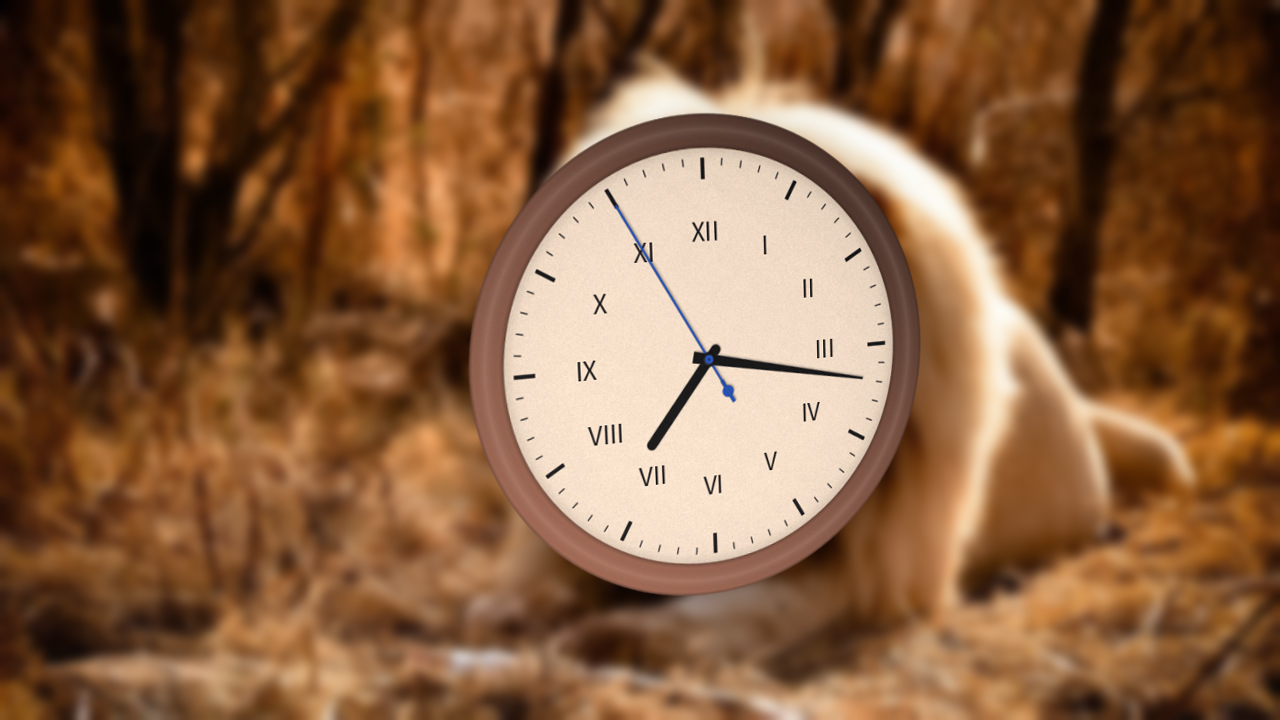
7:16:55
